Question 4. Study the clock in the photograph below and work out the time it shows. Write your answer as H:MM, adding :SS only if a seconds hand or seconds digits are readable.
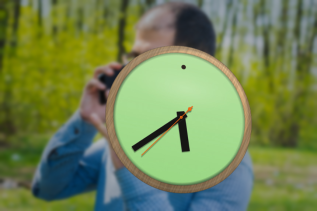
5:38:37
